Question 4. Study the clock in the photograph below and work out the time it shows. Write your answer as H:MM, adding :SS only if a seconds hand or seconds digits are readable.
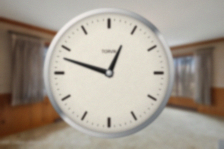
12:48
